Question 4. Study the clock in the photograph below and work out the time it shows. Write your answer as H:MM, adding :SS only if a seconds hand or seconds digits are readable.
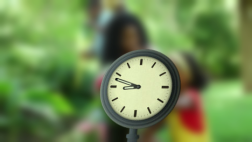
8:48
